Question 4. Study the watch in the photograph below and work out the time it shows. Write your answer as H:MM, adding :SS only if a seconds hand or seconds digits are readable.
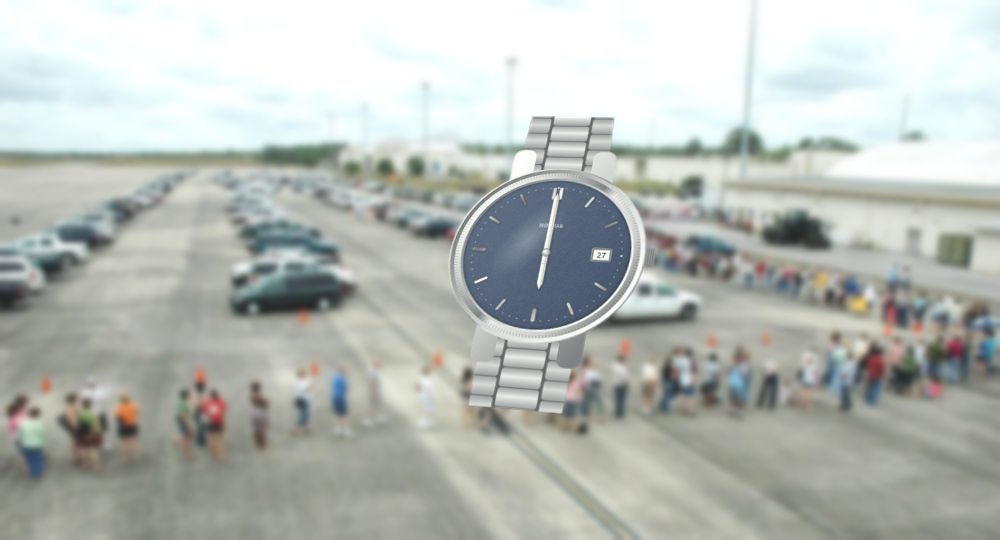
6:00
